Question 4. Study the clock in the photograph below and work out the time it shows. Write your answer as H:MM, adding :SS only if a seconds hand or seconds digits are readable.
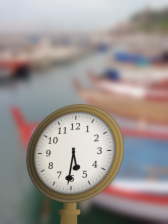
5:31
